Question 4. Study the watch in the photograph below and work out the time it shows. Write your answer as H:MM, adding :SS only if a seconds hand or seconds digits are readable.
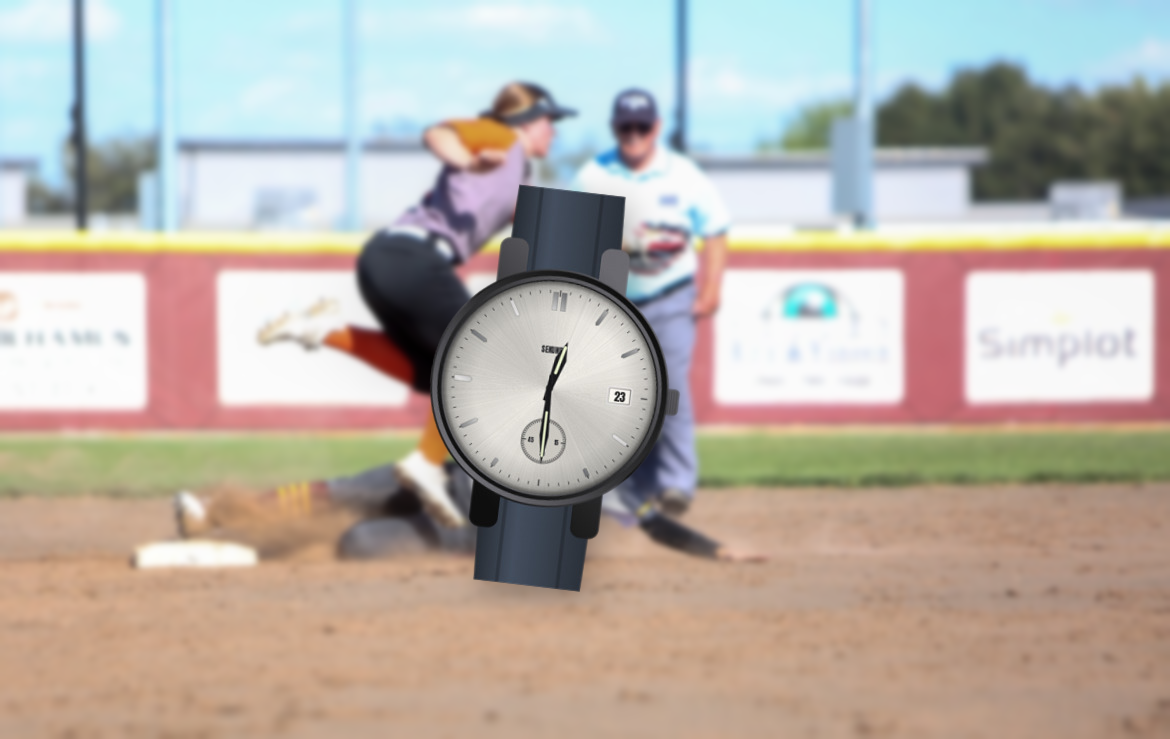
12:30
